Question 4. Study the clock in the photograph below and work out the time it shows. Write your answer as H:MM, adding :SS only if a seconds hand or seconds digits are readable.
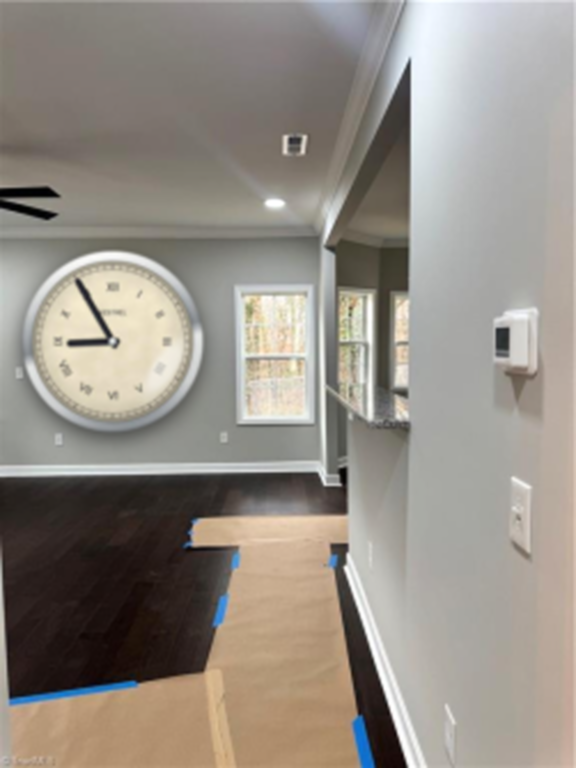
8:55
